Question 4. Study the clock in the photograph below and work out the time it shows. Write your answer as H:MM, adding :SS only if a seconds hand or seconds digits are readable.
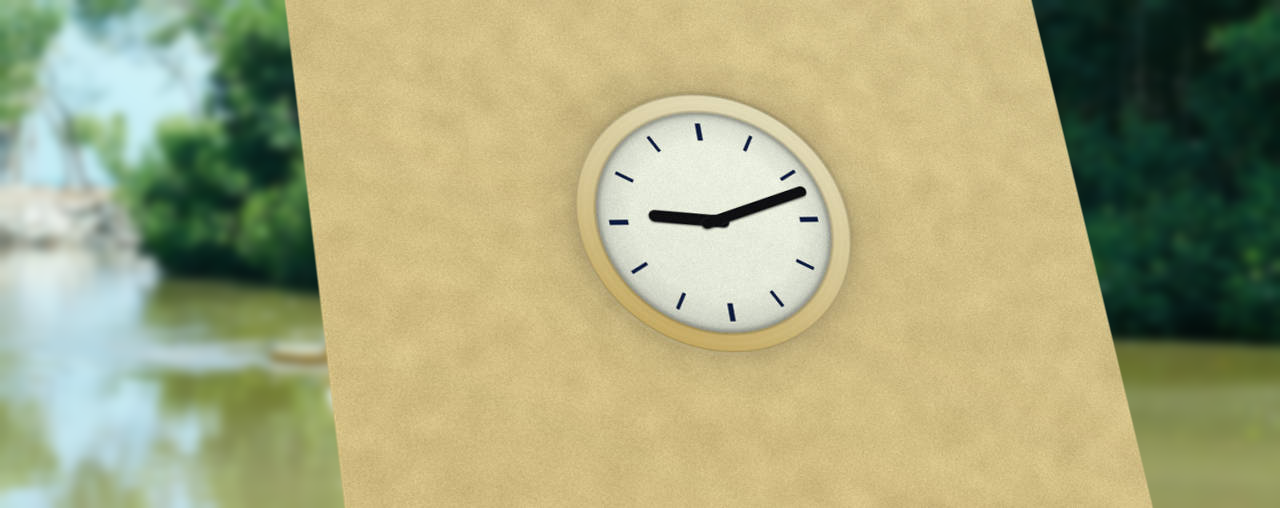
9:12
